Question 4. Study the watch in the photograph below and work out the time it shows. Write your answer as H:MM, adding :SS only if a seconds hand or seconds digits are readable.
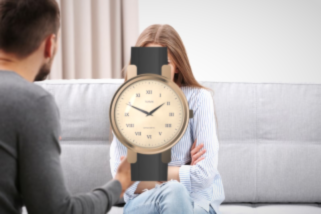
1:49
